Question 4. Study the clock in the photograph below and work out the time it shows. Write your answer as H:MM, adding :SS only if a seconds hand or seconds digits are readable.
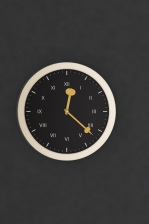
12:22
